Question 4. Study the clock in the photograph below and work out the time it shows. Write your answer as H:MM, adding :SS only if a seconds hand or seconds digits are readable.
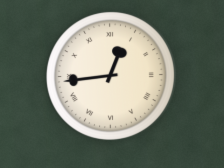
12:44
